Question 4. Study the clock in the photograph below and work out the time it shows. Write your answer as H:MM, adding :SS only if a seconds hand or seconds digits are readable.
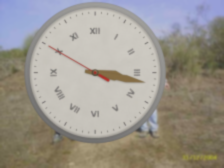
3:16:50
